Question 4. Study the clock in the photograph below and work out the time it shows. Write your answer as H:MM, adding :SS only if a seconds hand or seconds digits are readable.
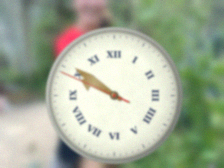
9:50:49
